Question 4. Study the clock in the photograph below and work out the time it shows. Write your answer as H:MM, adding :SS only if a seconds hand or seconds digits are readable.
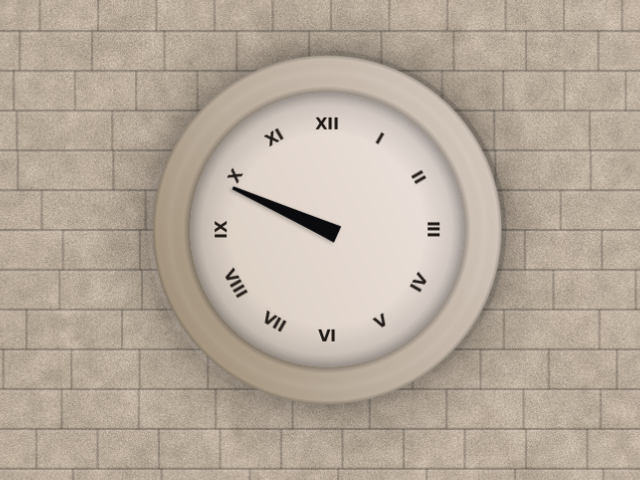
9:49
